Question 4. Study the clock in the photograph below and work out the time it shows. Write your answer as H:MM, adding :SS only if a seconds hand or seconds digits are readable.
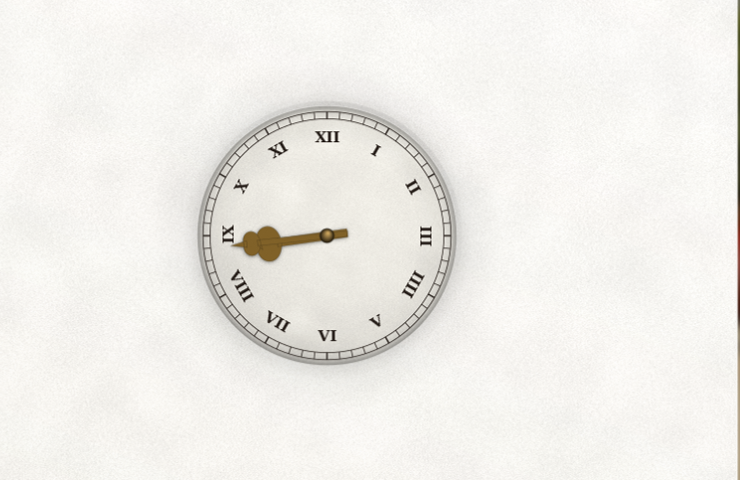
8:44
